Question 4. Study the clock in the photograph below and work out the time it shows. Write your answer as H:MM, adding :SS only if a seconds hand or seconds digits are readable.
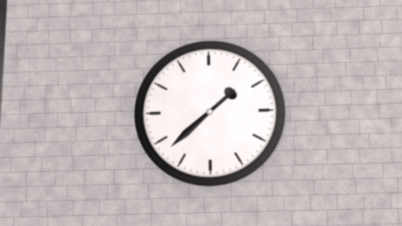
1:38
